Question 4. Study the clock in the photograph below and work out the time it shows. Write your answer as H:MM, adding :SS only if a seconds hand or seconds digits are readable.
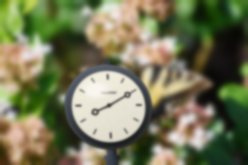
8:10
